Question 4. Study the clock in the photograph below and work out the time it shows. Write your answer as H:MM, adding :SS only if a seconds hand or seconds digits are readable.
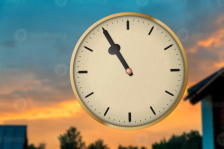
10:55
